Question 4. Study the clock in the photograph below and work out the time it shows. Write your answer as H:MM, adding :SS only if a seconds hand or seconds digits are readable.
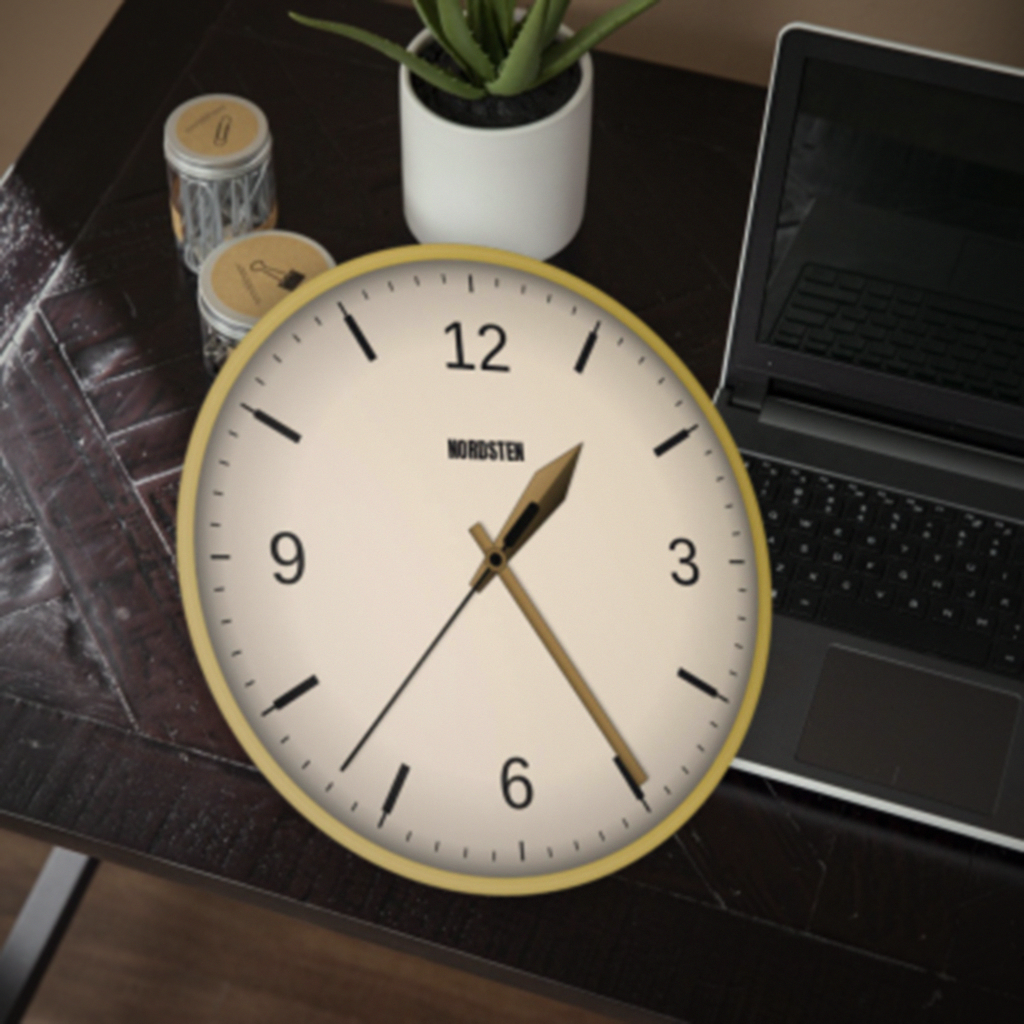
1:24:37
